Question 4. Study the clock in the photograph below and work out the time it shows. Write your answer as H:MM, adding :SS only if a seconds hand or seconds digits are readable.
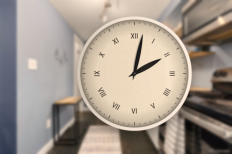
2:02
